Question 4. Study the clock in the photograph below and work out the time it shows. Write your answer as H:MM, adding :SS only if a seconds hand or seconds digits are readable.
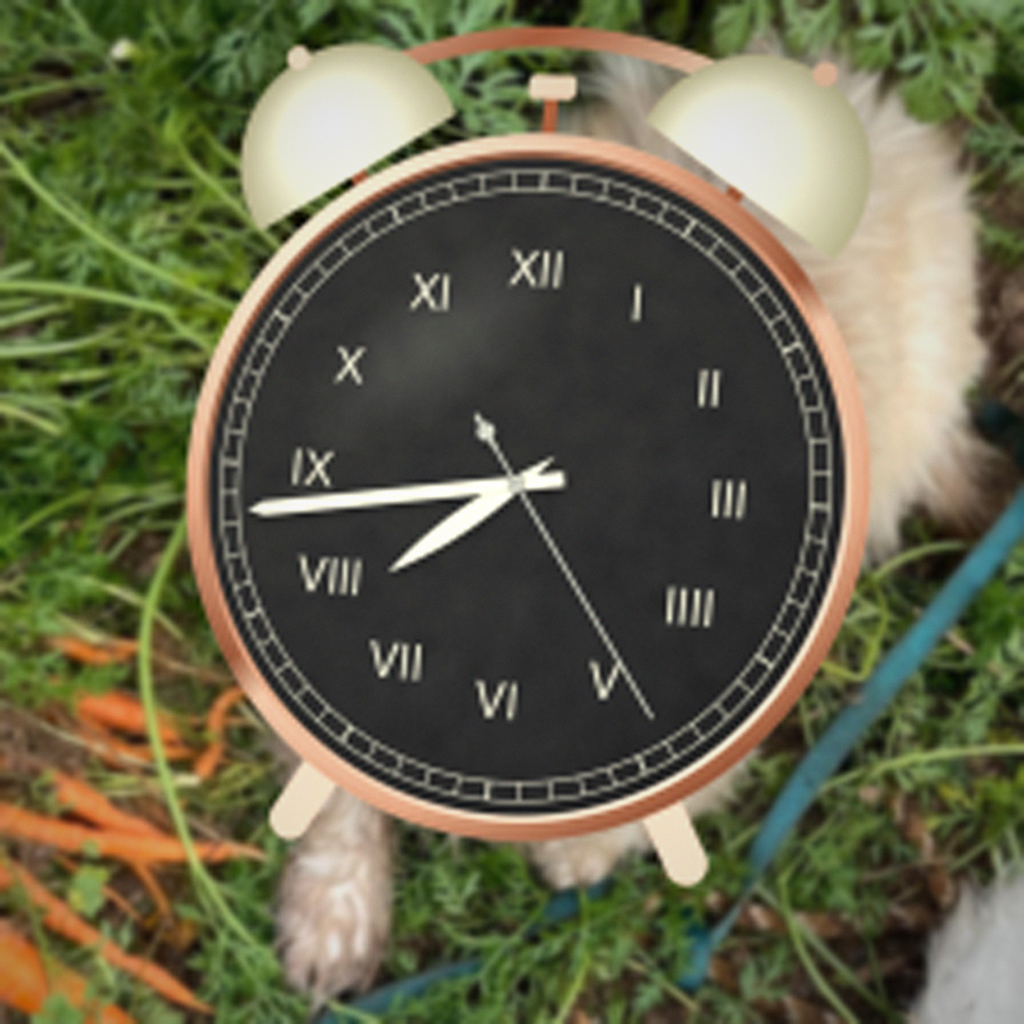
7:43:24
